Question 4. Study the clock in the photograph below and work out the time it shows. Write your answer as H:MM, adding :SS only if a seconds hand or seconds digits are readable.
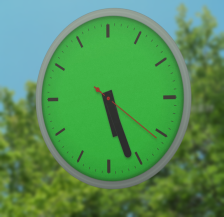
5:26:21
